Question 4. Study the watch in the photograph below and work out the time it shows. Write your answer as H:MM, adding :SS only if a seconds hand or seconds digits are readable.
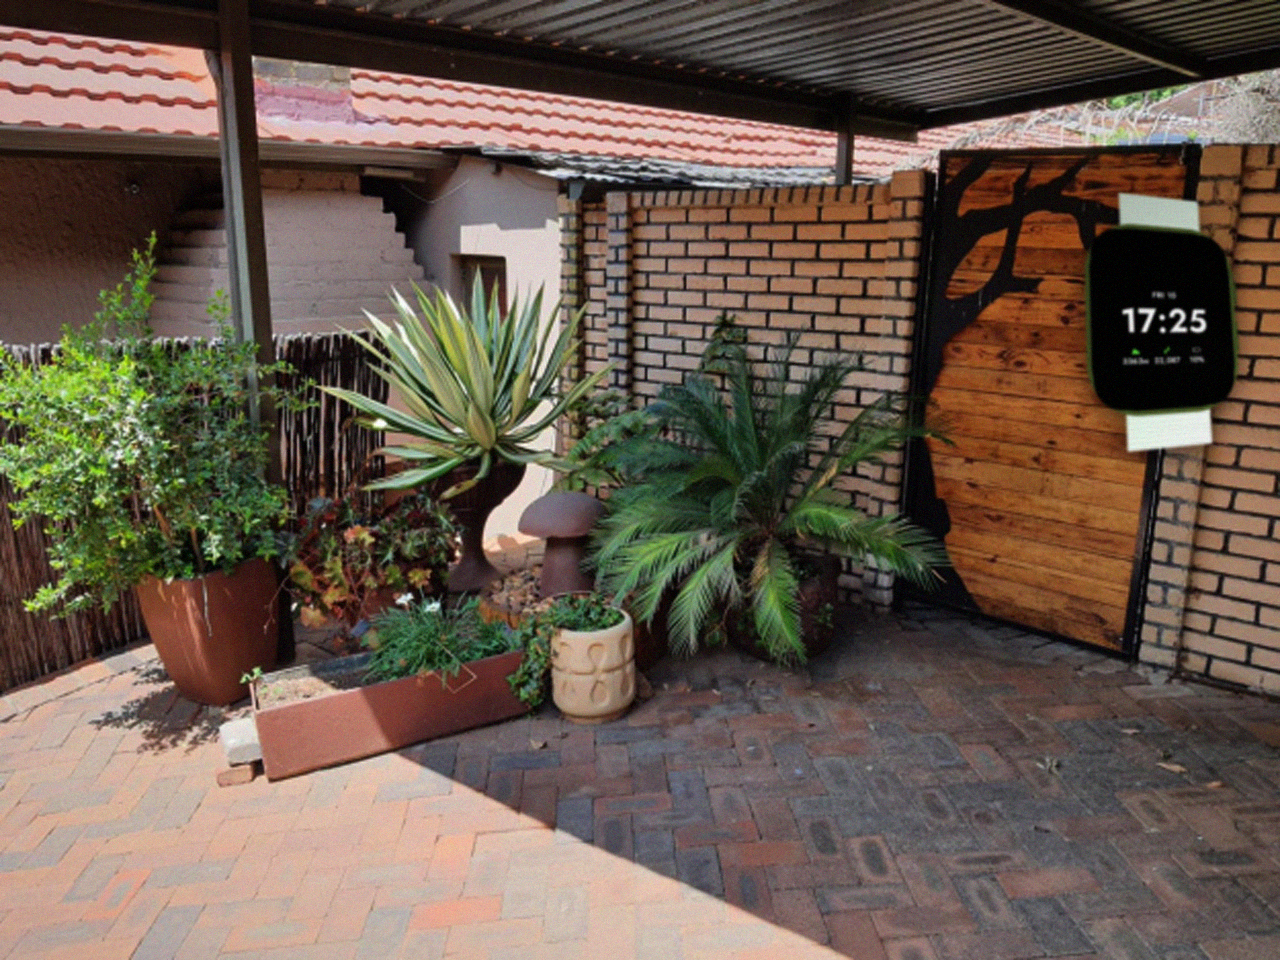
17:25
